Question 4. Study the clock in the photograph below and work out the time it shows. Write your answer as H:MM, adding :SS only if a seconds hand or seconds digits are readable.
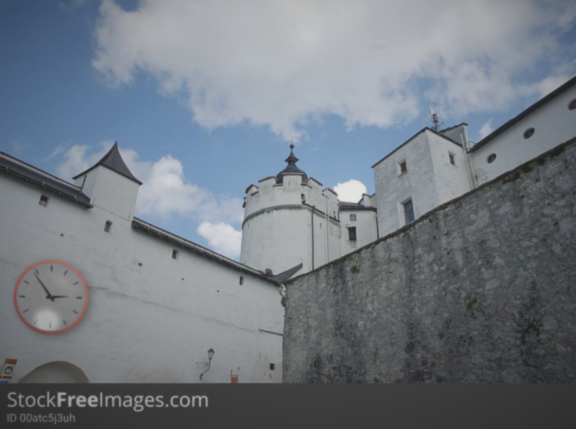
2:54
